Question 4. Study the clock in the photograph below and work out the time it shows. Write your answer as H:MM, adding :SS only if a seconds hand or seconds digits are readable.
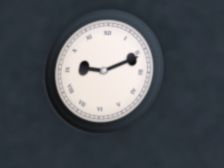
9:11
